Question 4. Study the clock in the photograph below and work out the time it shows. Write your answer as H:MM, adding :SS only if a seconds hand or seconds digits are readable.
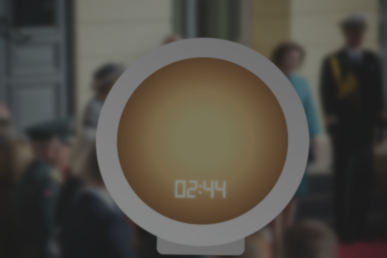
2:44
